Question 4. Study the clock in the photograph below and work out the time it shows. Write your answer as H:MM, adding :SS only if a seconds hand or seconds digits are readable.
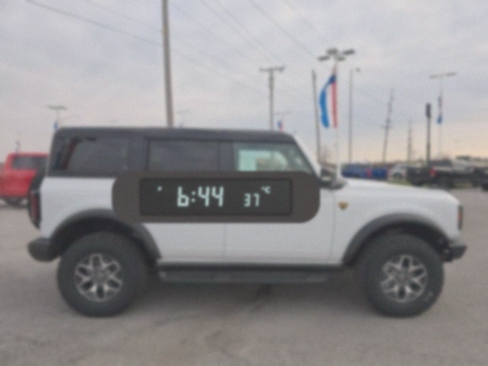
6:44
